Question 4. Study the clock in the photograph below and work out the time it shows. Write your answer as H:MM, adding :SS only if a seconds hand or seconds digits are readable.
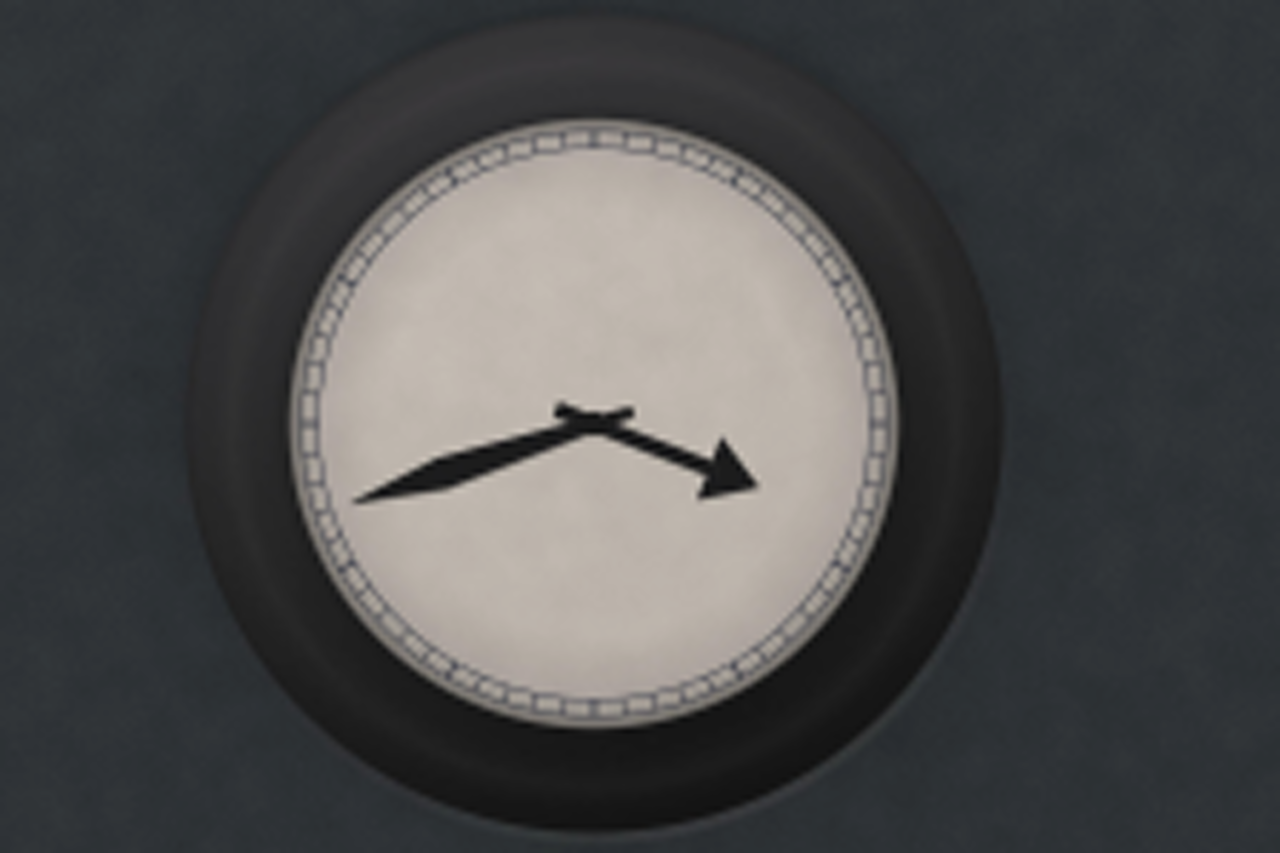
3:42
